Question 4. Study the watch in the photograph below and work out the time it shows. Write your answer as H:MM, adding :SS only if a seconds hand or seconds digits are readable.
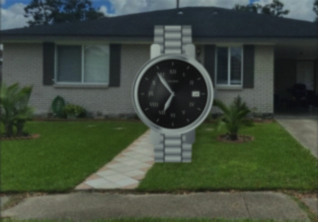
6:54
